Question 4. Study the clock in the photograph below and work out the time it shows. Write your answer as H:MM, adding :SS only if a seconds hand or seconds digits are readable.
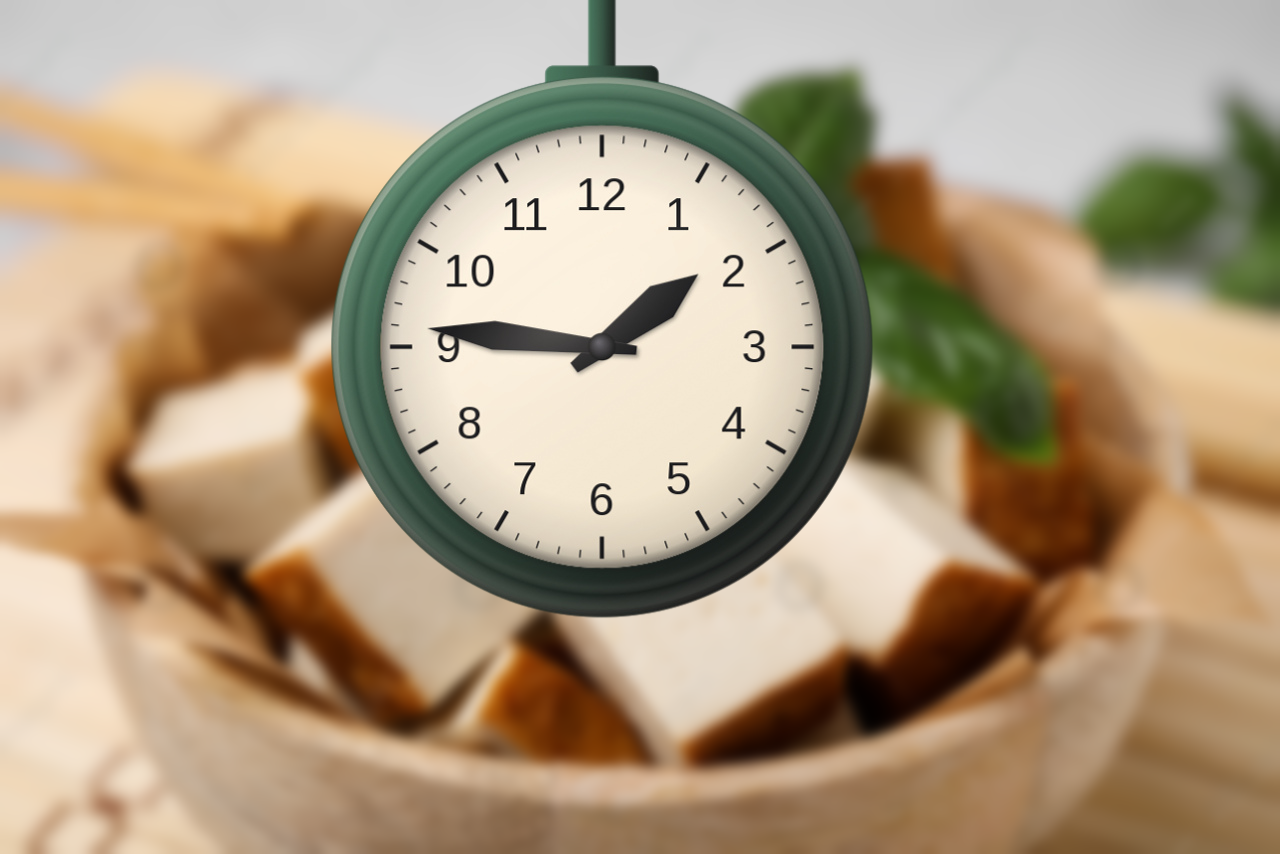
1:46
